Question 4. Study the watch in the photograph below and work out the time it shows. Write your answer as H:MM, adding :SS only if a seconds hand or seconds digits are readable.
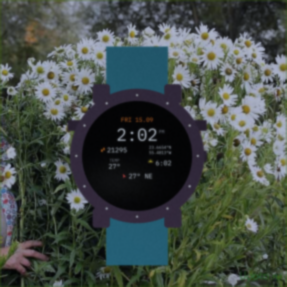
2:02
